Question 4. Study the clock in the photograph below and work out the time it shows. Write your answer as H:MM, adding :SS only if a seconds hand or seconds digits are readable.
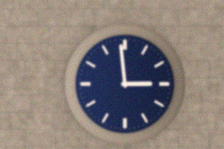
2:59
